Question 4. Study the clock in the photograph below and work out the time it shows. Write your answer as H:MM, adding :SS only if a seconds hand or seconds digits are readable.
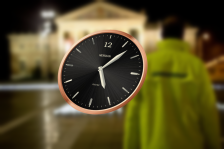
5:07
